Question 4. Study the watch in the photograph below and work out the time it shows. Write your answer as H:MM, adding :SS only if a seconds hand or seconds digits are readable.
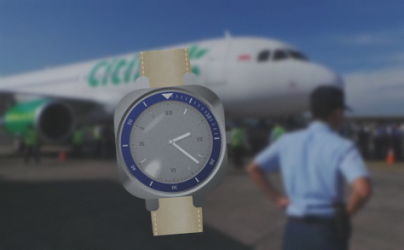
2:22
